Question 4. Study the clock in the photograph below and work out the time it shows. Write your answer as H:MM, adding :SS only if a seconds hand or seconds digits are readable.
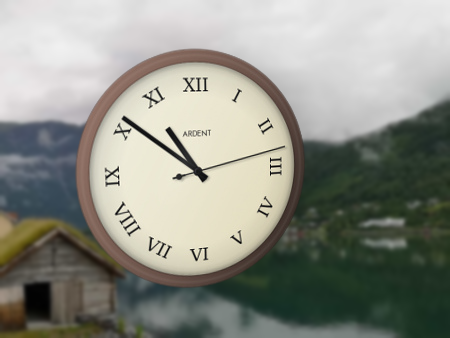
10:51:13
